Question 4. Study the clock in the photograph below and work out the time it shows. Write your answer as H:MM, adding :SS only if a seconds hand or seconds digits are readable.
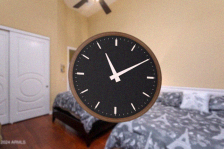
11:10
